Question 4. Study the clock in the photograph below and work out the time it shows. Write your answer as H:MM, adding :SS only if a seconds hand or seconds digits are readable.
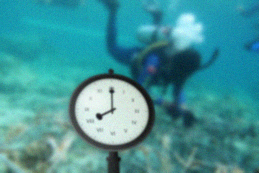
8:00
